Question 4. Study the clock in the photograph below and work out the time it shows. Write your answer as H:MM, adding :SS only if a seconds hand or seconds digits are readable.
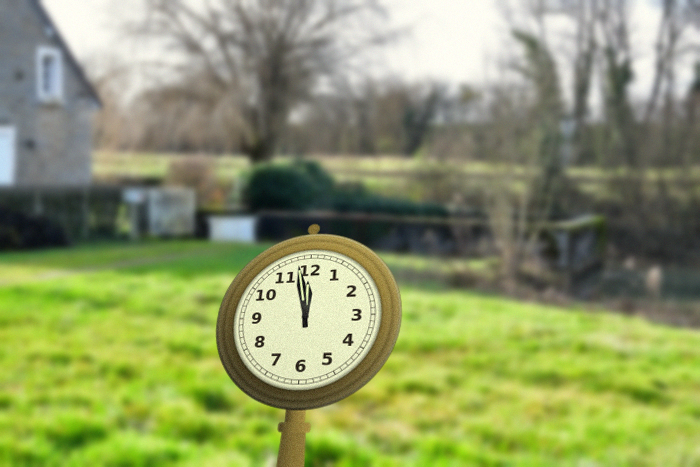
11:58
